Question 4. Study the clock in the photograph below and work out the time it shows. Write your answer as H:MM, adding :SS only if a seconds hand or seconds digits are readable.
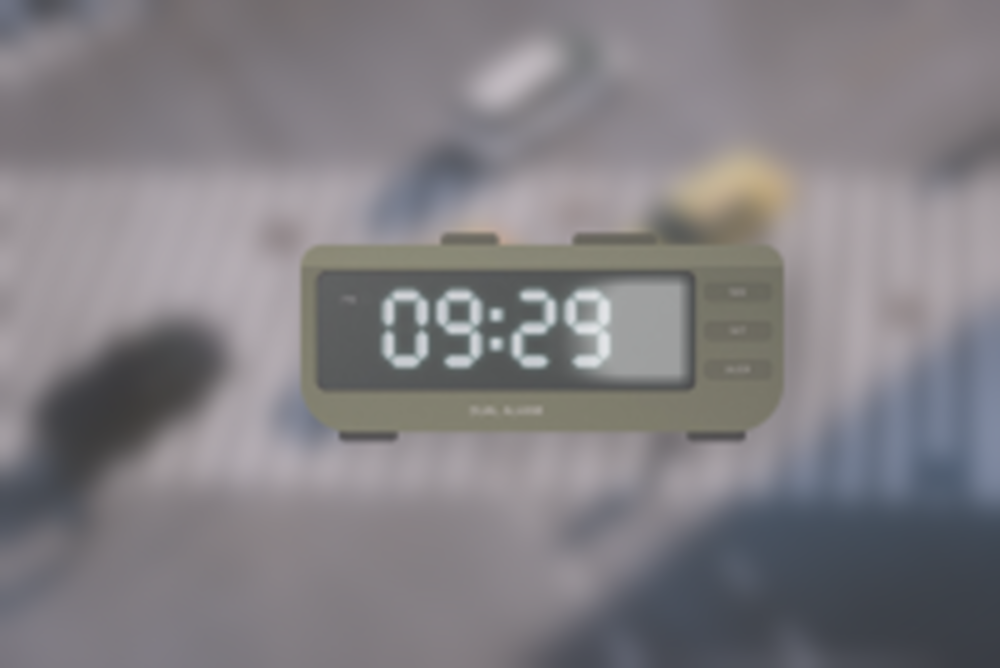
9:29
